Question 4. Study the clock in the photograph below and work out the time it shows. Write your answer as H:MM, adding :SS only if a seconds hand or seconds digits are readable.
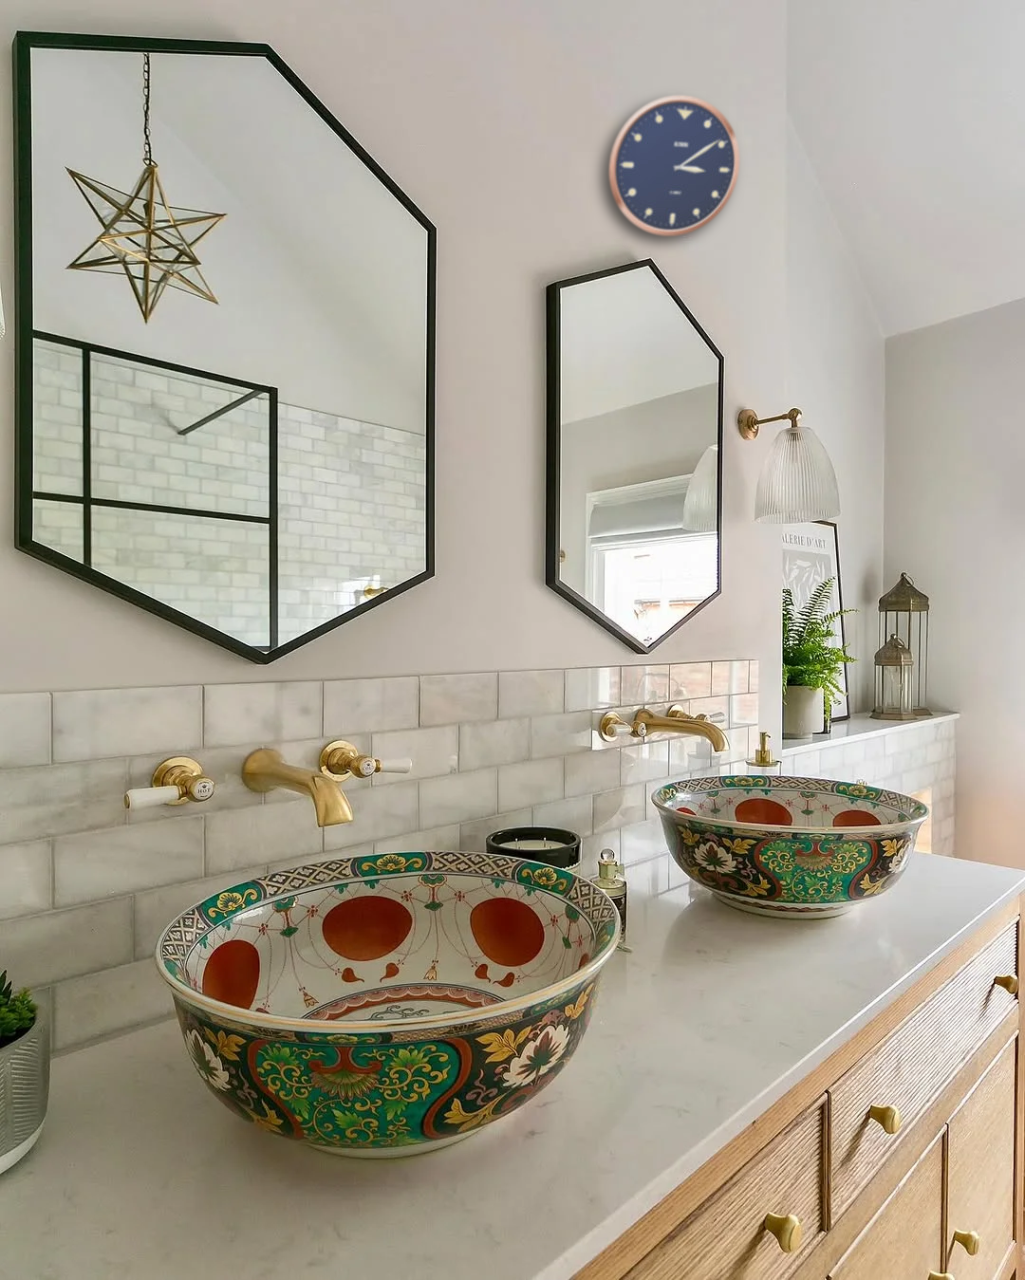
3:09
